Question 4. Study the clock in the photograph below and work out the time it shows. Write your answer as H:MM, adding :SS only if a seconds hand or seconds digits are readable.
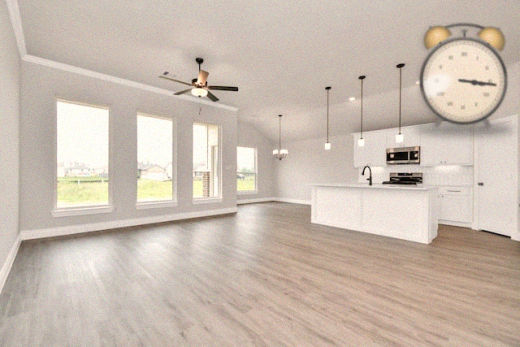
3:16
